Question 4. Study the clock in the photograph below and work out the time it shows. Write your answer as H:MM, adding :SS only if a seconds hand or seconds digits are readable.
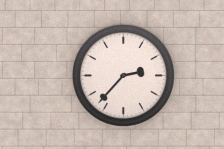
2:37
